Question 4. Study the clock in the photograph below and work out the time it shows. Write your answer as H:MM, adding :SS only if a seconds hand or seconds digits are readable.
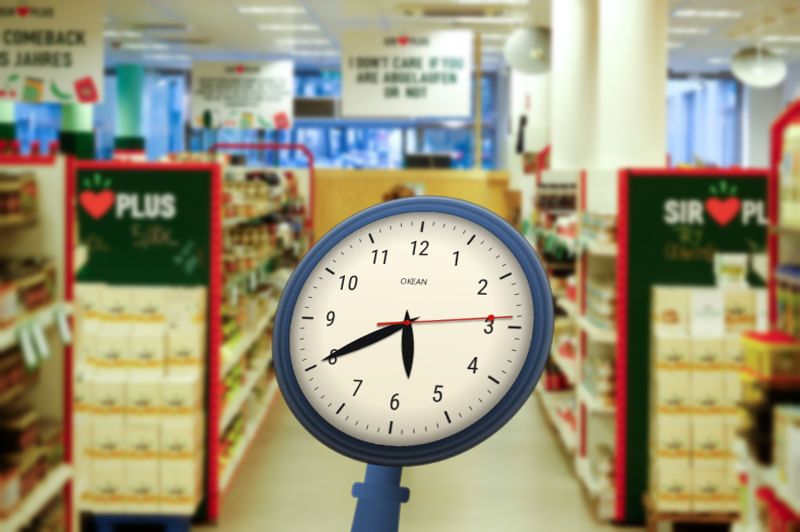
5:40:14
